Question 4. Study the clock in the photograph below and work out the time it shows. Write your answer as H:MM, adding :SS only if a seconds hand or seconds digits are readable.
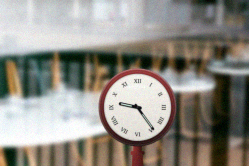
9:24
